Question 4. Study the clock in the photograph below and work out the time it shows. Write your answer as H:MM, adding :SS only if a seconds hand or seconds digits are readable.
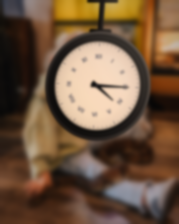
4:15
